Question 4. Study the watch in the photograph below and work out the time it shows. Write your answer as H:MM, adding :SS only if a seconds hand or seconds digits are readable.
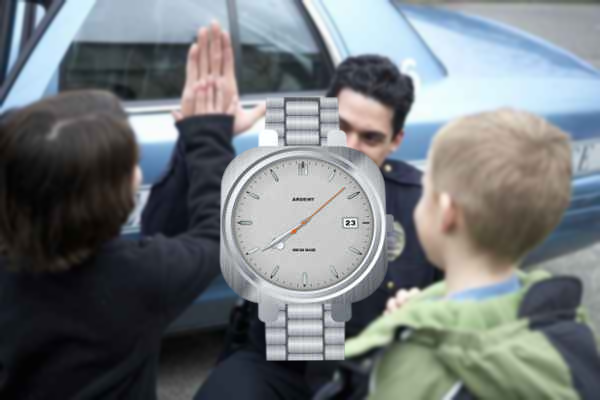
7:39:08
